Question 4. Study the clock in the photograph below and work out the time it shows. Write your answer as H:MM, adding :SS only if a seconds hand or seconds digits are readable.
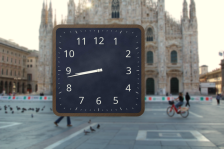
8:43
